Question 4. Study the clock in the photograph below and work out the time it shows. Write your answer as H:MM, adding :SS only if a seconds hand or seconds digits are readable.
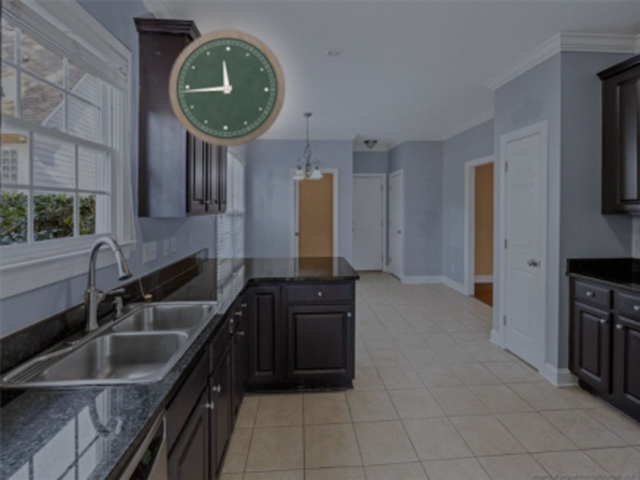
11:44
